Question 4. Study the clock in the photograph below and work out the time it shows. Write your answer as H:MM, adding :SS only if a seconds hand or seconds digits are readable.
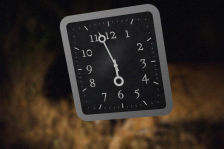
5:57
